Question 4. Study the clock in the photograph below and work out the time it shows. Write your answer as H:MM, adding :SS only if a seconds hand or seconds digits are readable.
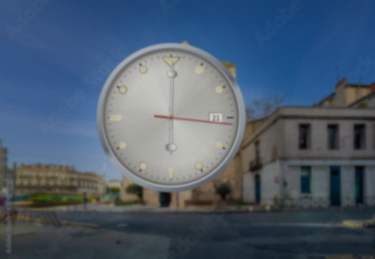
6:00:16
